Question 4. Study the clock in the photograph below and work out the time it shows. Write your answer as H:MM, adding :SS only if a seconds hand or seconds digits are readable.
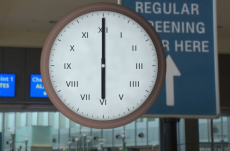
6:00
